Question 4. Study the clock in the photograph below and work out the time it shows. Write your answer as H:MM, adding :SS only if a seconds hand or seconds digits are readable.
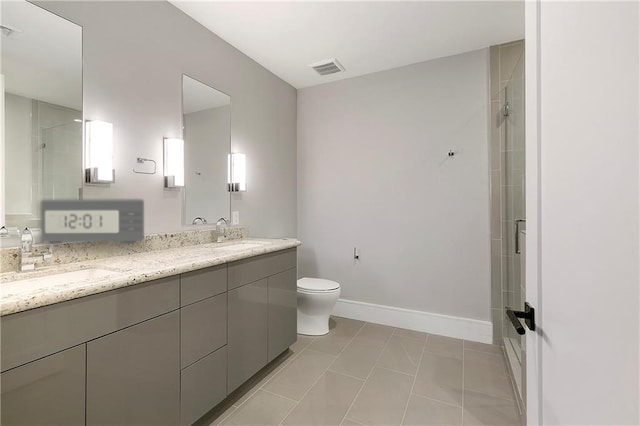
12:01
